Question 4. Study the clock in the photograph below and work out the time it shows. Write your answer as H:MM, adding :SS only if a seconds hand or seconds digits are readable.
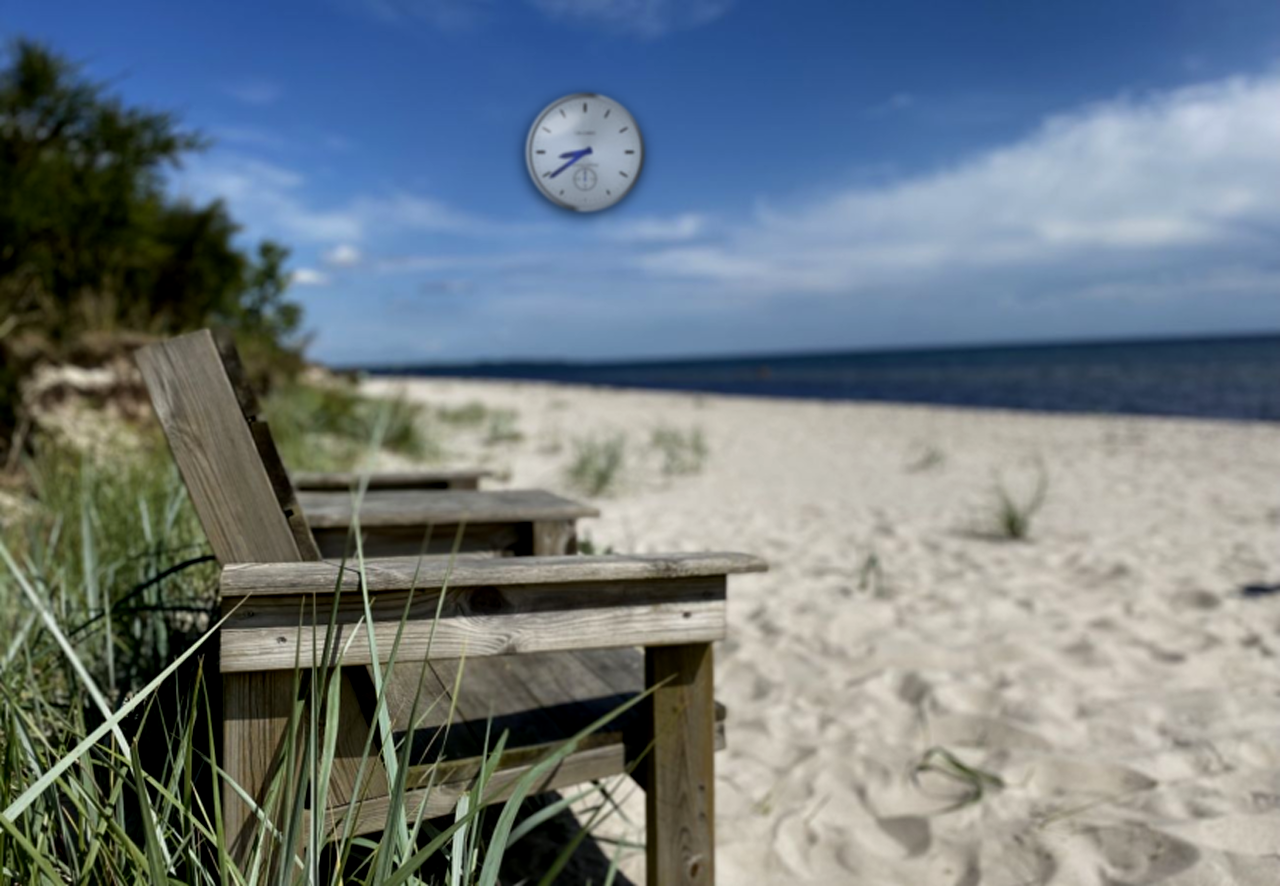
8:39
